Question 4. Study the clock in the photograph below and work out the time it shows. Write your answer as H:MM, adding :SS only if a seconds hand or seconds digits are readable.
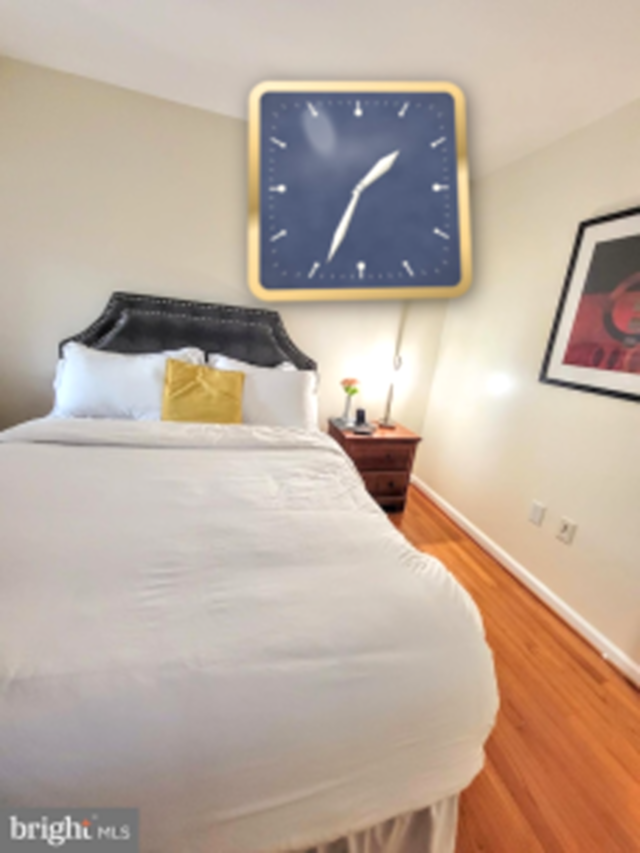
1:34
